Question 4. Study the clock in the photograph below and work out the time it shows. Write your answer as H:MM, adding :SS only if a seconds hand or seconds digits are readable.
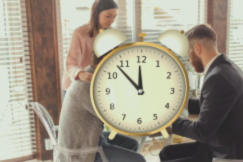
11:53
